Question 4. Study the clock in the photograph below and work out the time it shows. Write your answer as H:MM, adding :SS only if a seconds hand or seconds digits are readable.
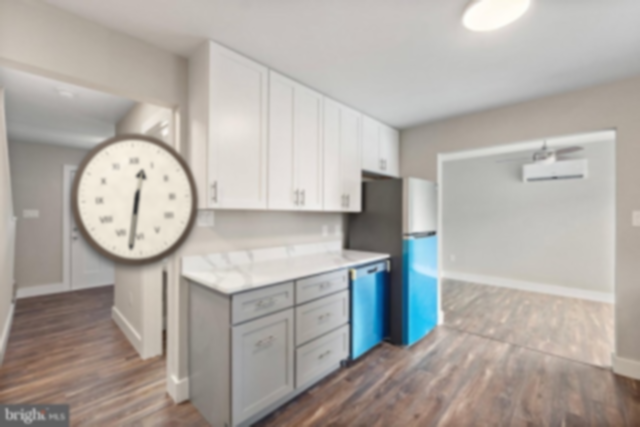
12:32
